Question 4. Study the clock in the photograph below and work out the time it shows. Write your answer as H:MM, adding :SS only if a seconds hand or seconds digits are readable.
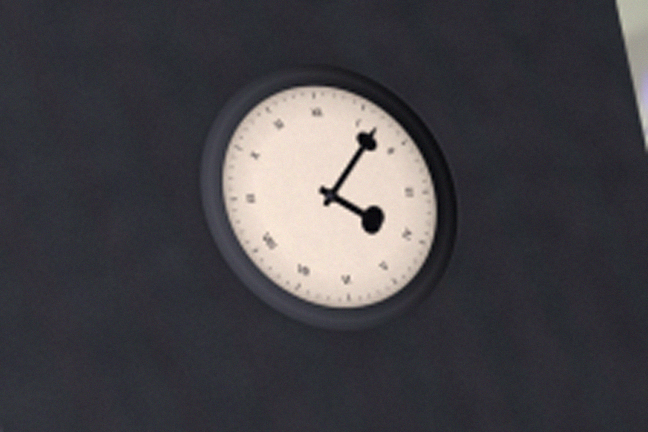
4:07
